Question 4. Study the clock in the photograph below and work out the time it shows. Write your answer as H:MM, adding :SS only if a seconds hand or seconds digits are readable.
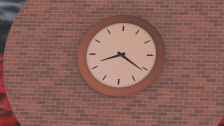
8:21
